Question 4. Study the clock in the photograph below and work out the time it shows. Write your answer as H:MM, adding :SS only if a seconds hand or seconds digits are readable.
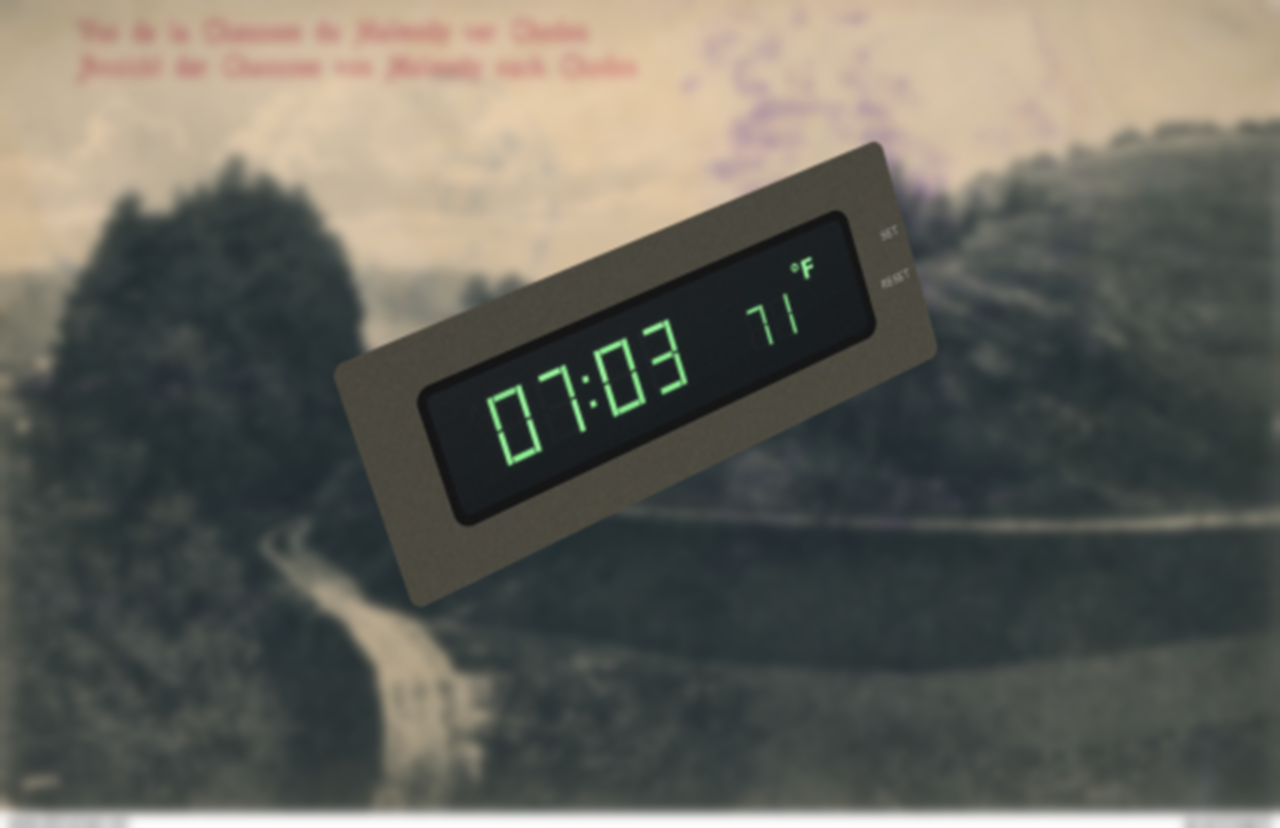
7:03
